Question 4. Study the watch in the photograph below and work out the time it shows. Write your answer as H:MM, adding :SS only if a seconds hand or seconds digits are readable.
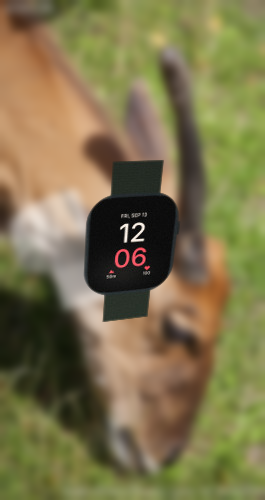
12:06
